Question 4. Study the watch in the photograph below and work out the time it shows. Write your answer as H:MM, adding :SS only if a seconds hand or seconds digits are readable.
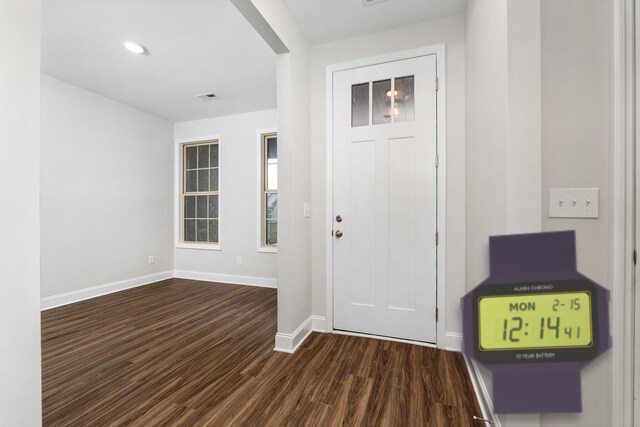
12:14:41
